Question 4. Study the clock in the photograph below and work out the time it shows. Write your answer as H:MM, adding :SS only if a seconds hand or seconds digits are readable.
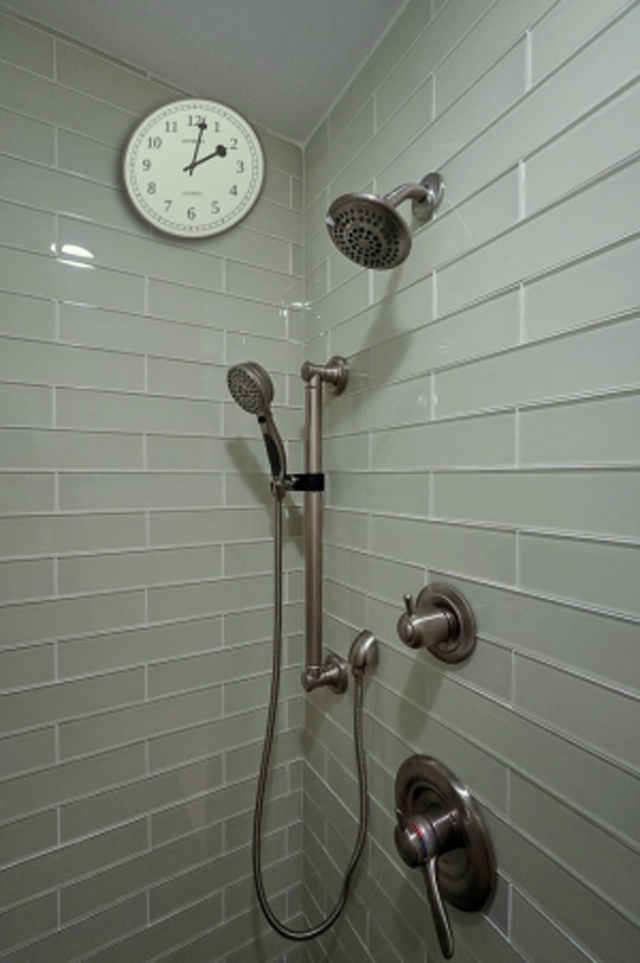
2:02
